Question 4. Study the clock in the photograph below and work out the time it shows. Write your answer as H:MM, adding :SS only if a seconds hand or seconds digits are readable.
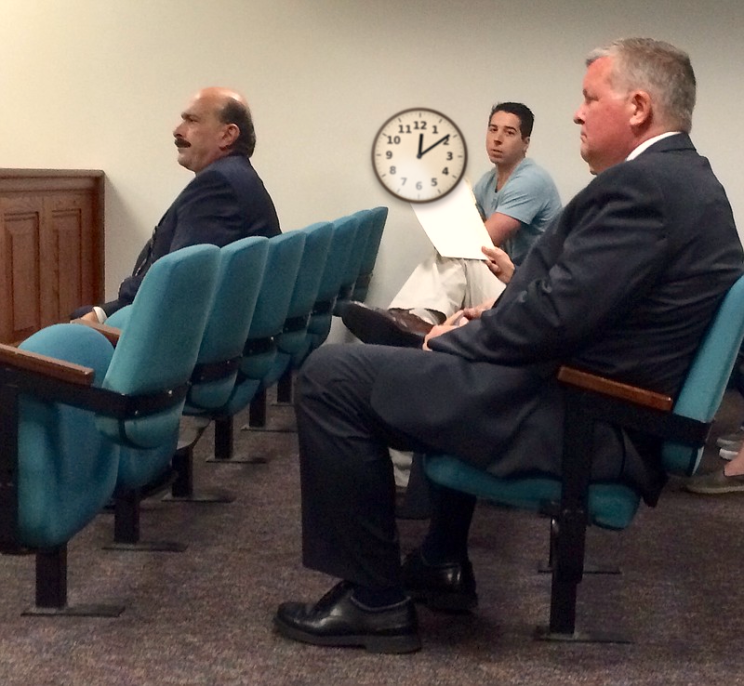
12:09
